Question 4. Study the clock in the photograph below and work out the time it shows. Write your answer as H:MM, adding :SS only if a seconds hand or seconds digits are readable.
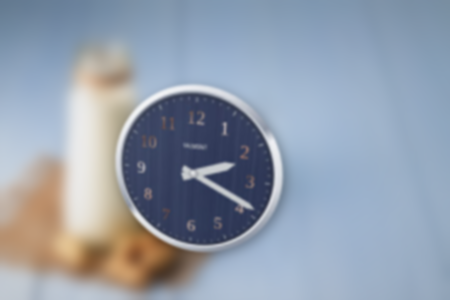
2:19
